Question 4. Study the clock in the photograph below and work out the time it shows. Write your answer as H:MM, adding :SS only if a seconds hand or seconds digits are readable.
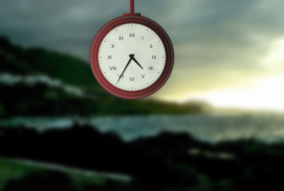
4:35
